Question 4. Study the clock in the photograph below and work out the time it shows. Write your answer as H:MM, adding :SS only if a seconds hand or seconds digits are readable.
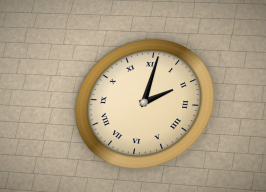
2:01
